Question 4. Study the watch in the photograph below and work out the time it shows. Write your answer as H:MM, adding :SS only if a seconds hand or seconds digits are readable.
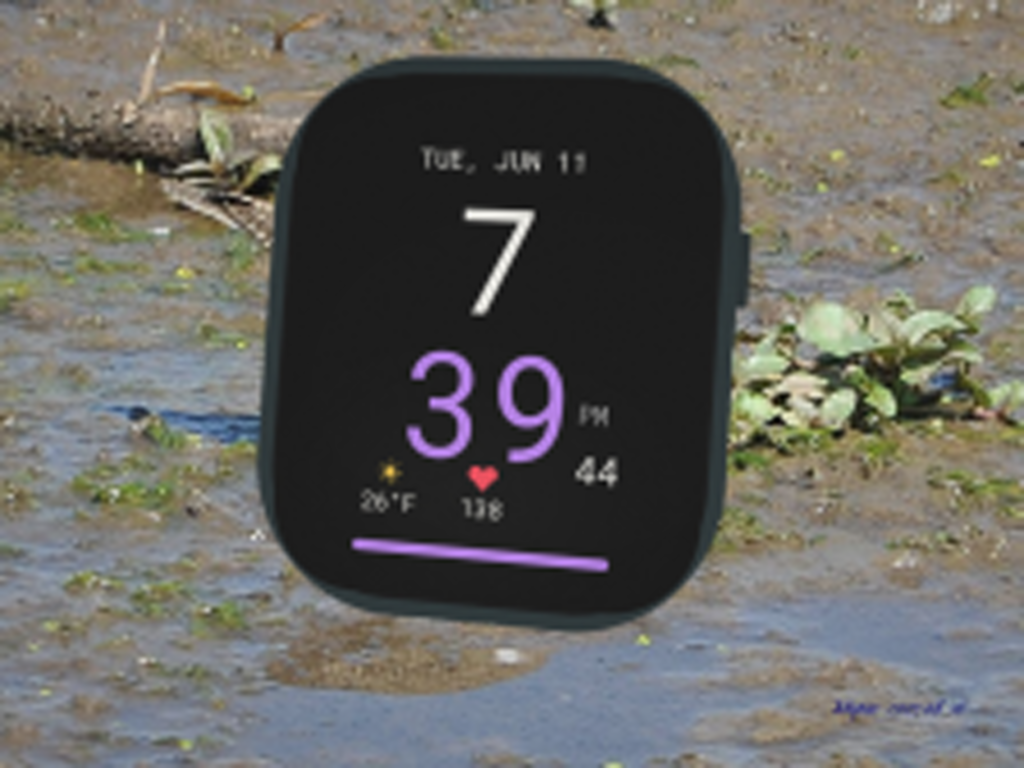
7:39:44
